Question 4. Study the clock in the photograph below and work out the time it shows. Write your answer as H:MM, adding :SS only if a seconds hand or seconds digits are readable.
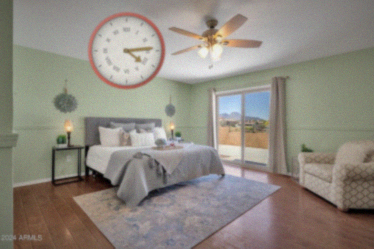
4:14
